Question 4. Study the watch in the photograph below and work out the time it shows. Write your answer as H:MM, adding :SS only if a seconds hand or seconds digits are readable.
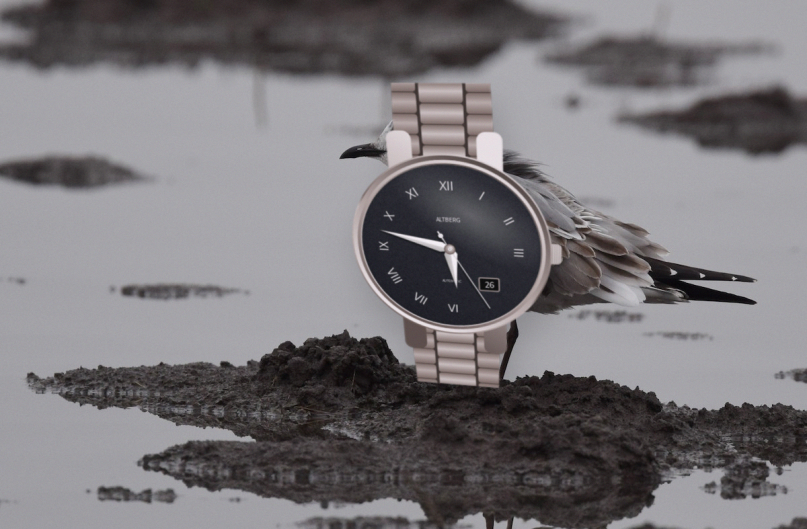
5:47:25
